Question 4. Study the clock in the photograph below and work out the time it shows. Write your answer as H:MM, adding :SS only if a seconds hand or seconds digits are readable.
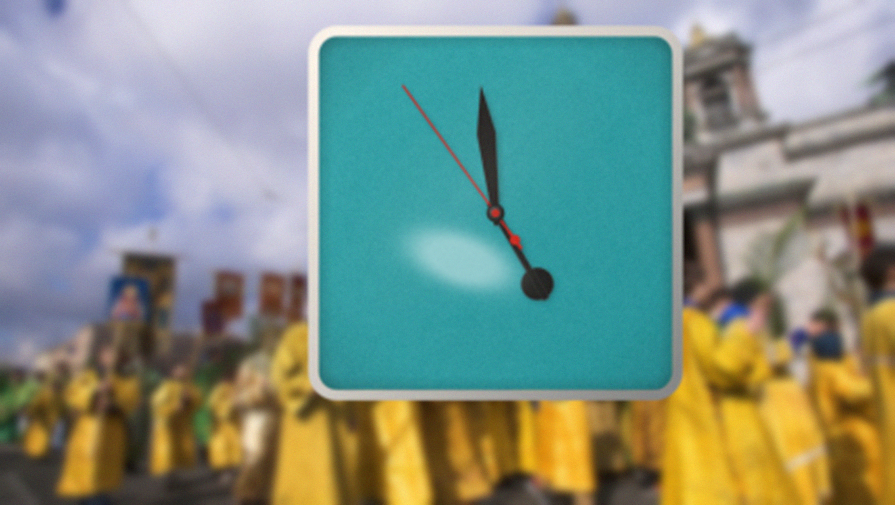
4:58:54
